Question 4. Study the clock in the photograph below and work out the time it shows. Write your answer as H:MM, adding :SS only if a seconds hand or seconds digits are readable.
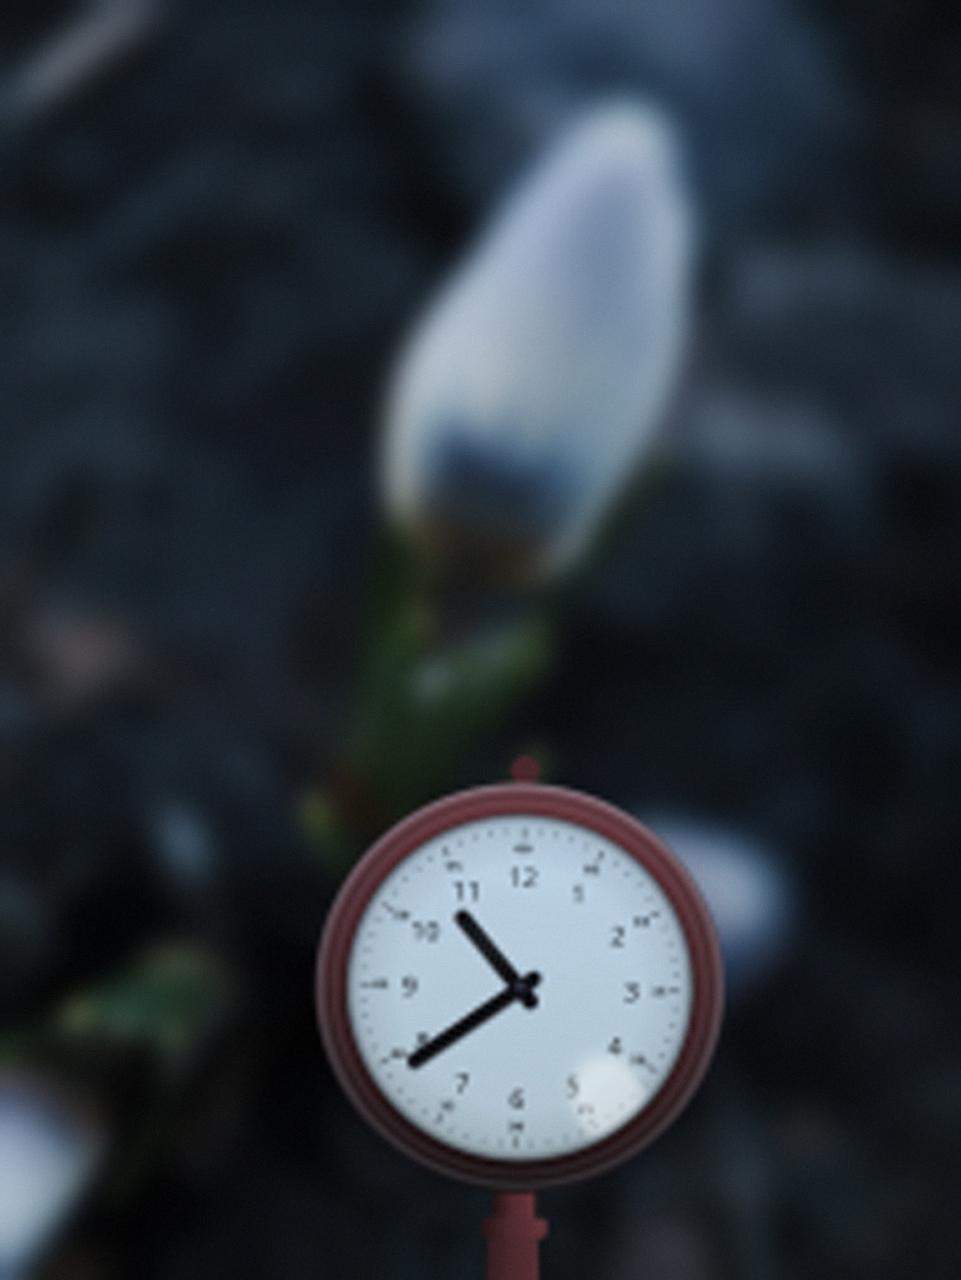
10:39
